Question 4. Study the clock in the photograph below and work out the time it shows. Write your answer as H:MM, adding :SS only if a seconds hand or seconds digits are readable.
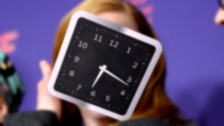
6:17
